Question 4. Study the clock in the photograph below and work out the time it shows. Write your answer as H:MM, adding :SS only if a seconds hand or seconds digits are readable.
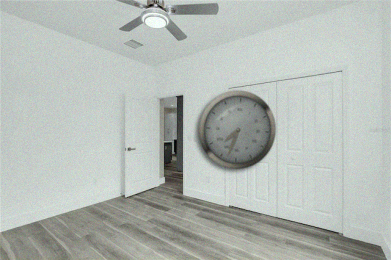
7:33
